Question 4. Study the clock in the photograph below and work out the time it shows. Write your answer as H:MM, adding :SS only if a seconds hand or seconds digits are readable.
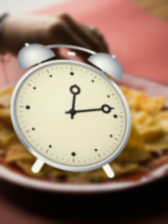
12:13
